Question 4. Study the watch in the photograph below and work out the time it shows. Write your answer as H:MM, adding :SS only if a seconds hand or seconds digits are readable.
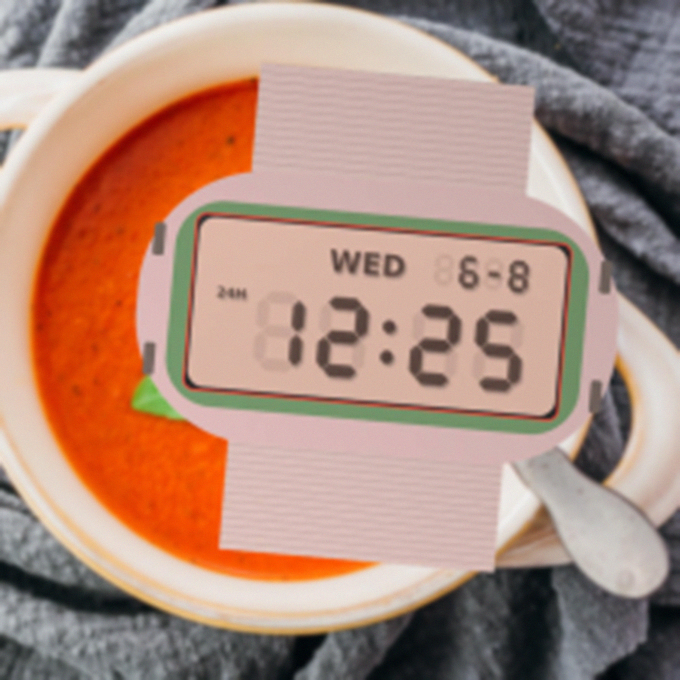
12:25
